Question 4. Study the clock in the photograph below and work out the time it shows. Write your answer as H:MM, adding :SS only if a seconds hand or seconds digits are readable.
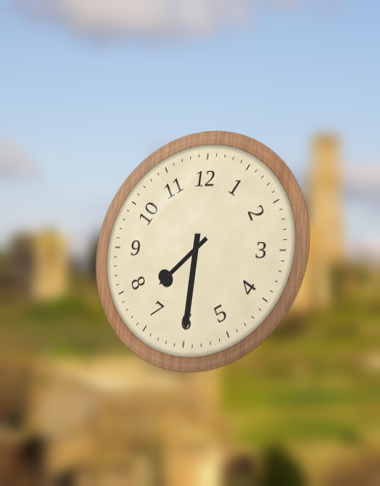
7:30
